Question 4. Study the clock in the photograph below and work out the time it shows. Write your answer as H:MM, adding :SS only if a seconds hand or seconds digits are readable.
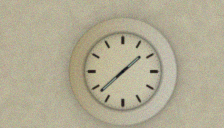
1:38
